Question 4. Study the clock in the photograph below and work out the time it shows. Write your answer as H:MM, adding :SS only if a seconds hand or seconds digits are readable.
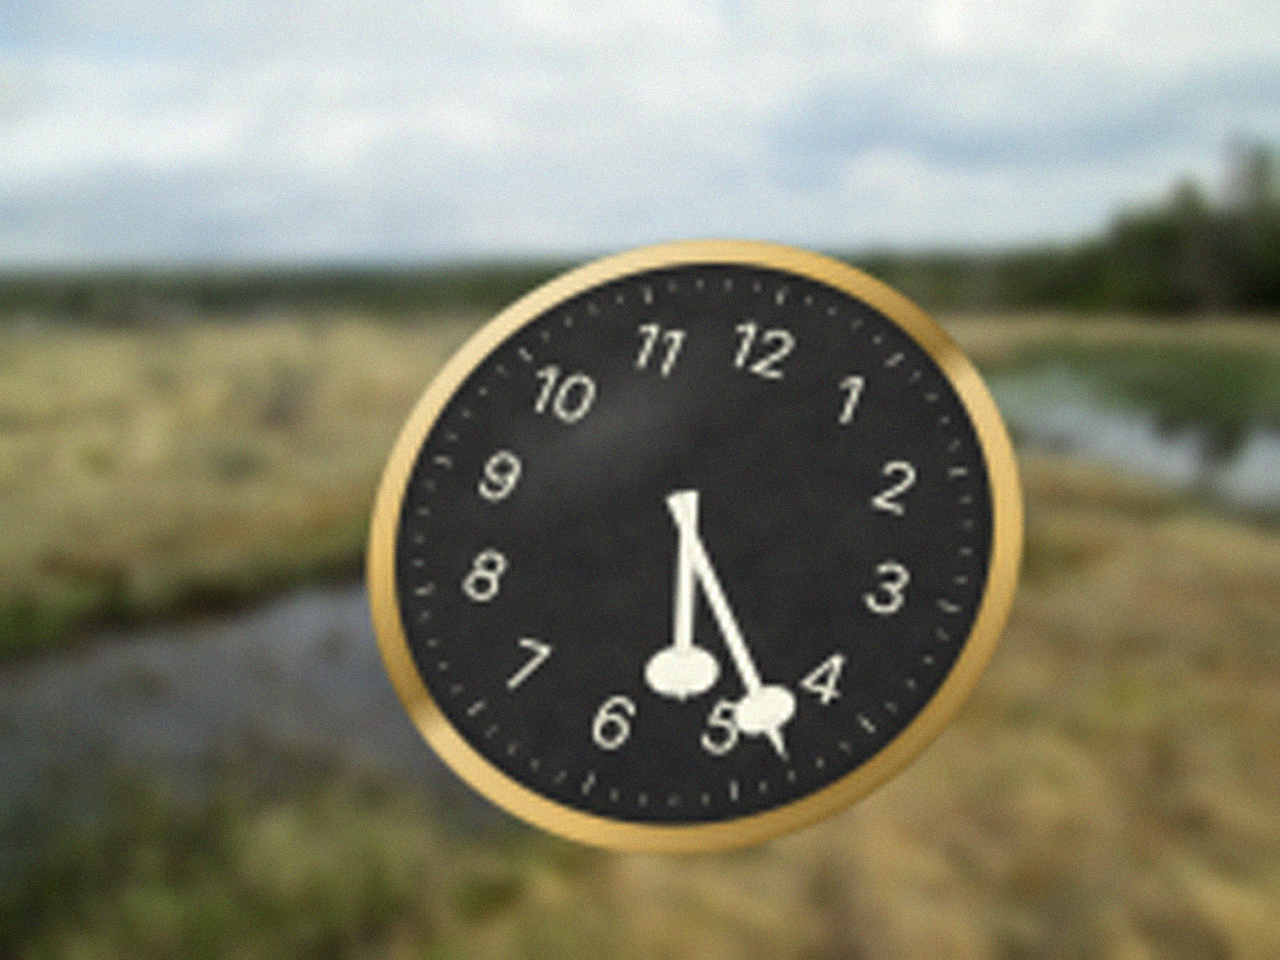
5:23
